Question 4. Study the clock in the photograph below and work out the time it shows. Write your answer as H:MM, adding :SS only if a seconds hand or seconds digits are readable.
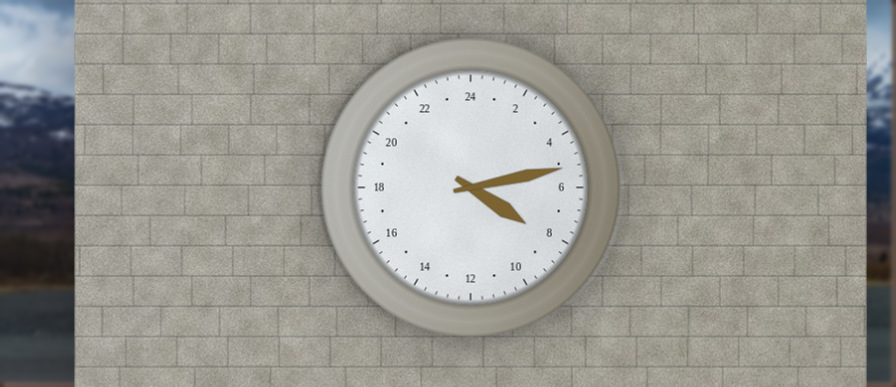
8:13
